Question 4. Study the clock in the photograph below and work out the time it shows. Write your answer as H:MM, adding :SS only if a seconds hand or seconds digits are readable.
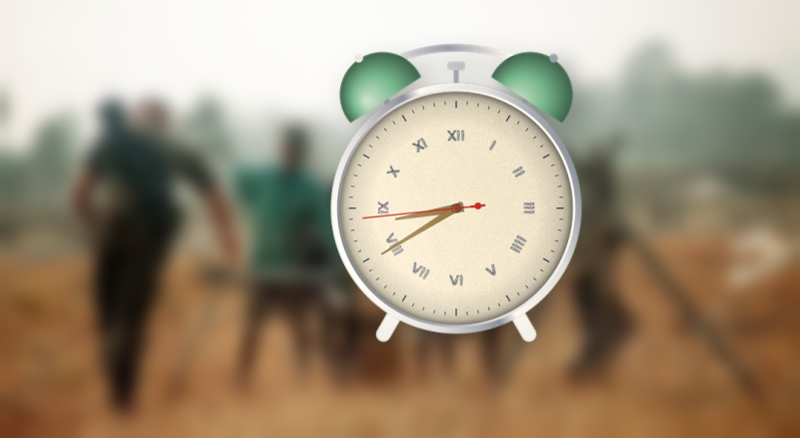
8:39:44
